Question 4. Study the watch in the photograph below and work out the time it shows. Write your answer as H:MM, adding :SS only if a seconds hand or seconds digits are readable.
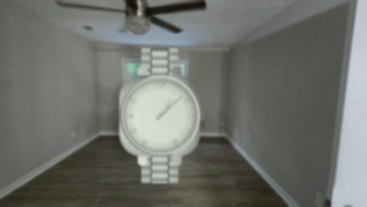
1:08
